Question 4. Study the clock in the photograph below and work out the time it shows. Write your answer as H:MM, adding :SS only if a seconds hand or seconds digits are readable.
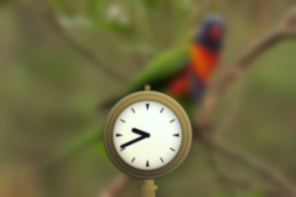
9:41
